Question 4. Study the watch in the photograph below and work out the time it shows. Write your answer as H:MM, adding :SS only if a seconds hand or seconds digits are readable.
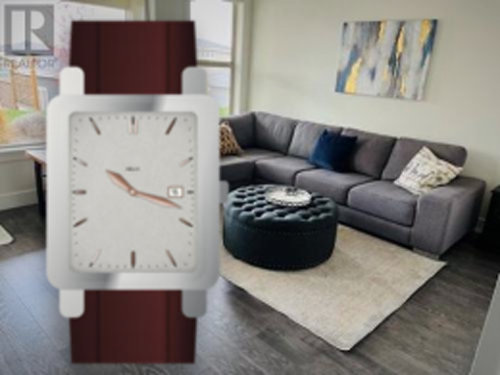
10:18
